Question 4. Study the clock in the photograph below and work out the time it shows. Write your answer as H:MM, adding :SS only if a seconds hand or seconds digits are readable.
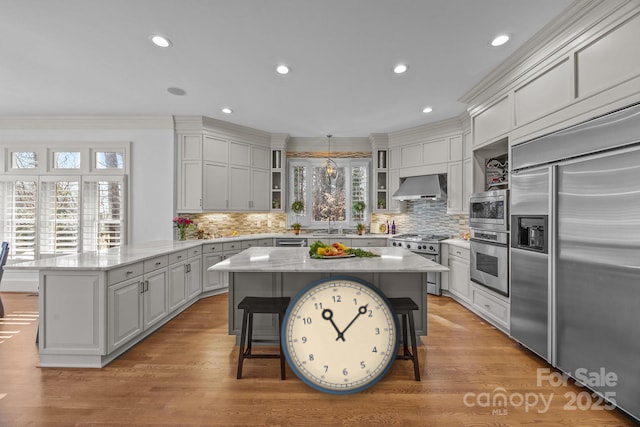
11:08
